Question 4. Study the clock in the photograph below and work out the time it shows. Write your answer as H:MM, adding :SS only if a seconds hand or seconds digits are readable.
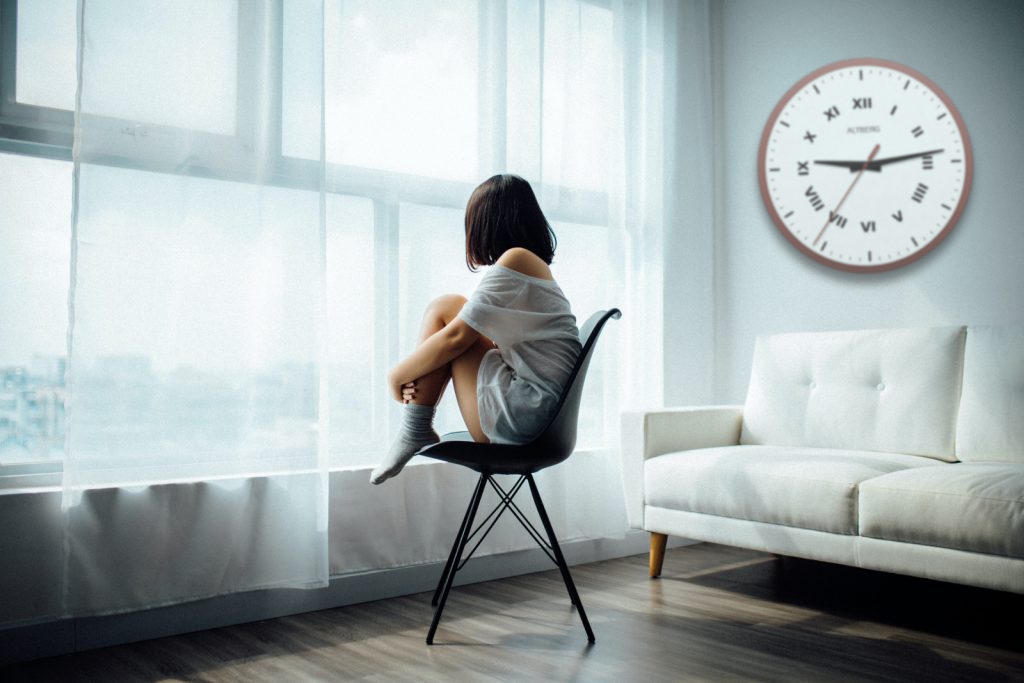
9:13:36
